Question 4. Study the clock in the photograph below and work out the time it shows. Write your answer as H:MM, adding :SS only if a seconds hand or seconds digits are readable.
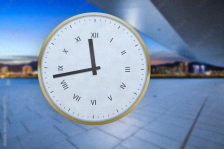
11:43
